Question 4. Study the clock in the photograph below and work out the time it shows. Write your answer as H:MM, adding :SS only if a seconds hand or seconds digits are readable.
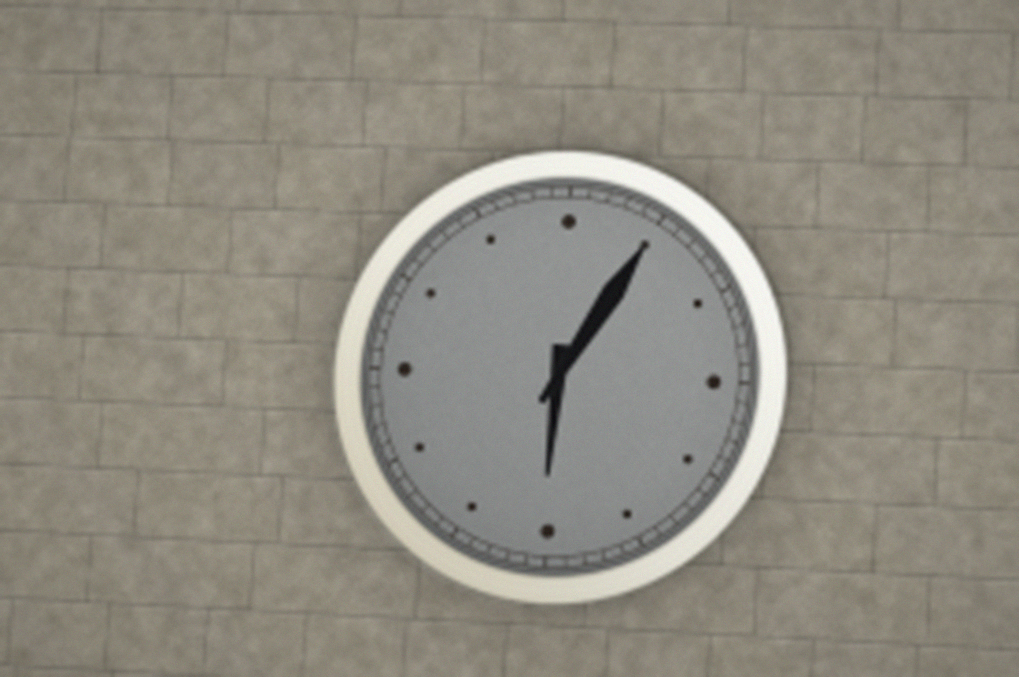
6:05
